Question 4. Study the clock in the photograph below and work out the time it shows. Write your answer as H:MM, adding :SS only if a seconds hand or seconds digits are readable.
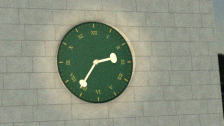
2:36
